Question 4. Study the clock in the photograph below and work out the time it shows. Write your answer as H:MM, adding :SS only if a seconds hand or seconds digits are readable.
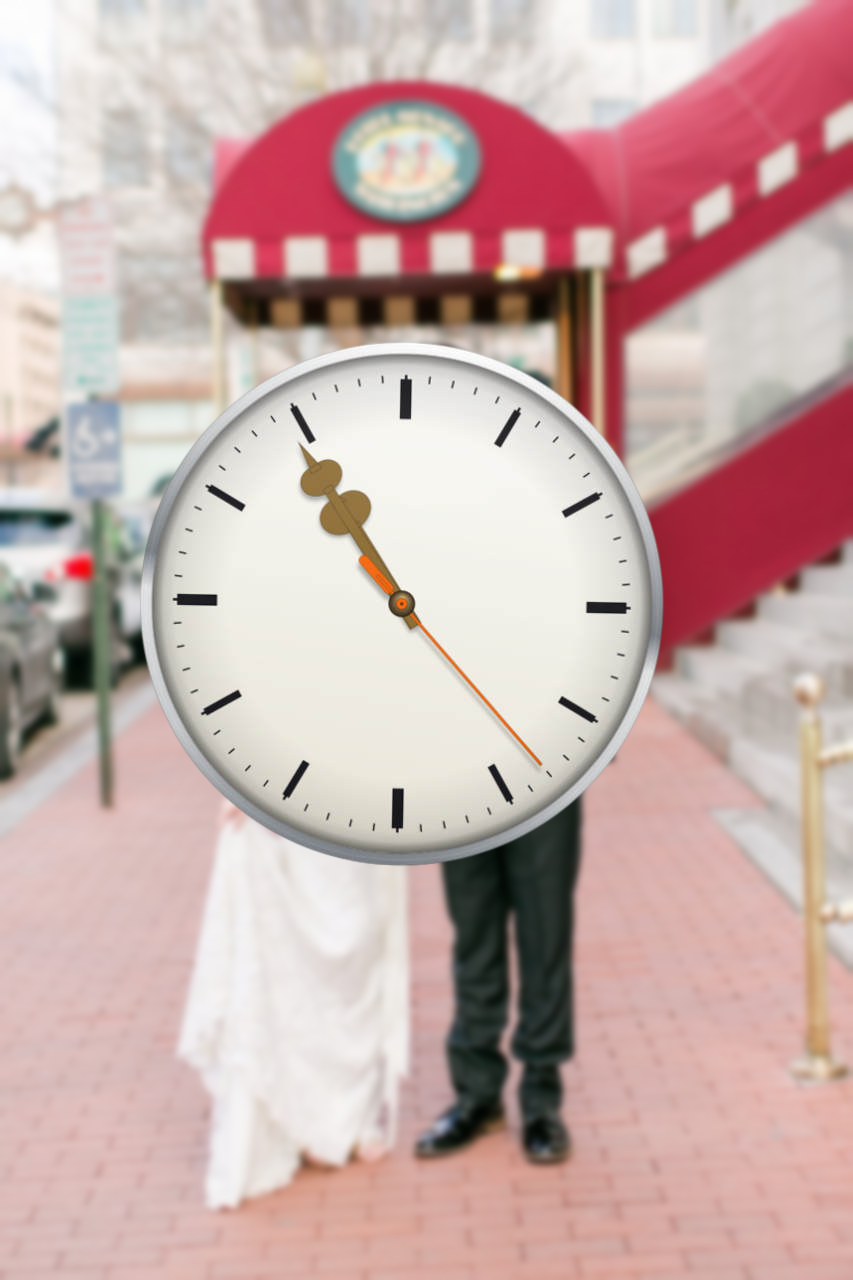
10:54:23
